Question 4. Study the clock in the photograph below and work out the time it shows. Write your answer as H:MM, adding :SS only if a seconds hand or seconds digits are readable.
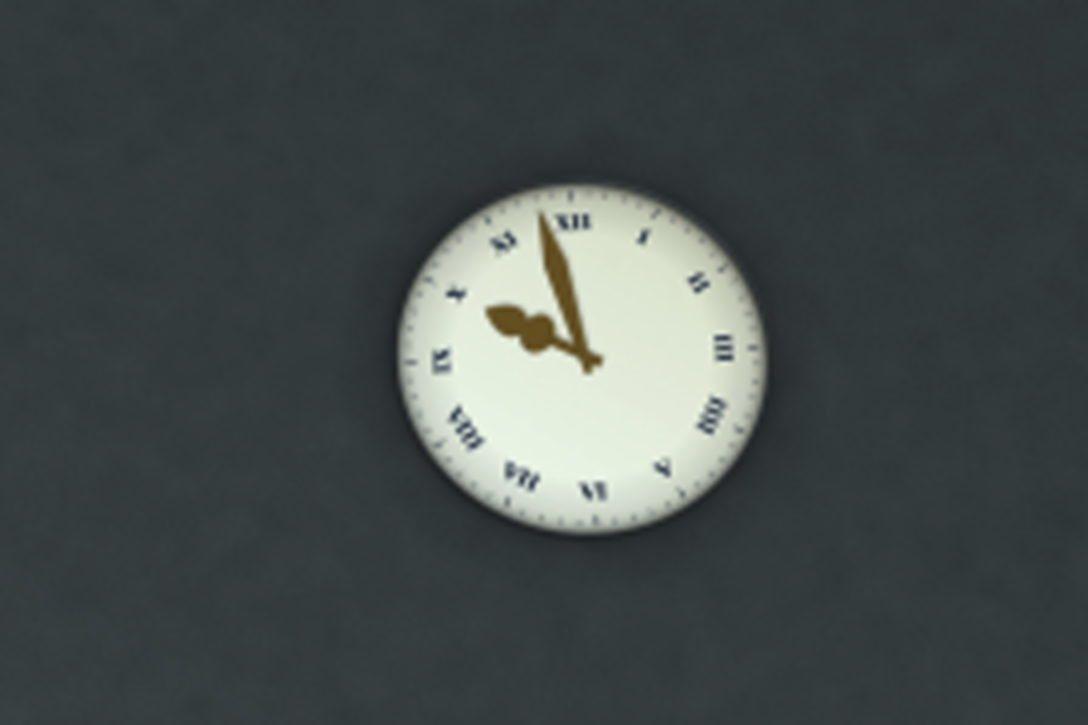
9:58
